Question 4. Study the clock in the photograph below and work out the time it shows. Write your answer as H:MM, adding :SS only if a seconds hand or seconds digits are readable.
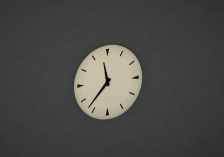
11:37
